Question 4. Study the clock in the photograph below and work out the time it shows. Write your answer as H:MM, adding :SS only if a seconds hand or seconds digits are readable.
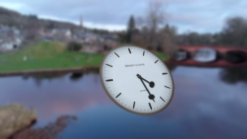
4:28
